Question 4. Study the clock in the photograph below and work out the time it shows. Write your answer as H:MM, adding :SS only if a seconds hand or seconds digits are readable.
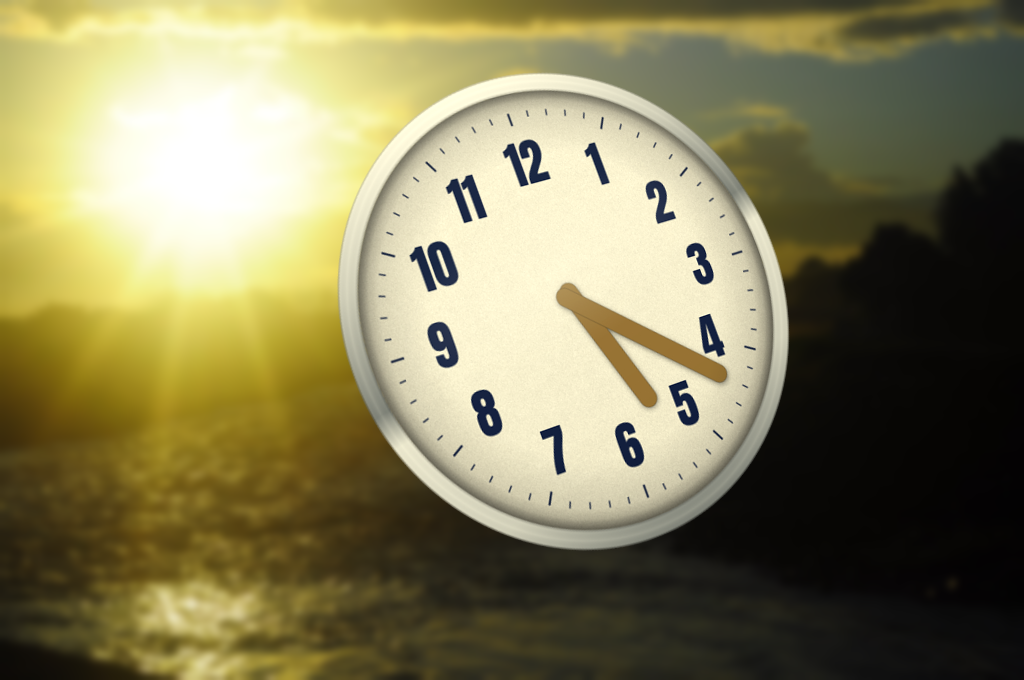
5:22
